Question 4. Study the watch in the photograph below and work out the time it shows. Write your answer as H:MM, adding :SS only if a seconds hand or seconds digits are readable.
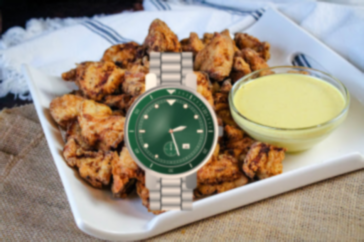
2:27
